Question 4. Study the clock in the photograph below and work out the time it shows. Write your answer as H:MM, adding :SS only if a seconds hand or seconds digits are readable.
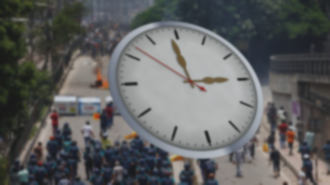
2:58:52
